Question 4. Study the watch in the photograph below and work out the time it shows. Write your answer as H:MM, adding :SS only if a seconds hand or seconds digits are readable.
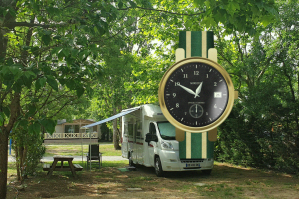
12:50
